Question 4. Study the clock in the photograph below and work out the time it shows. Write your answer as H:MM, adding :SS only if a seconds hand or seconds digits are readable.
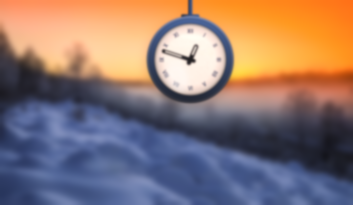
12:48
